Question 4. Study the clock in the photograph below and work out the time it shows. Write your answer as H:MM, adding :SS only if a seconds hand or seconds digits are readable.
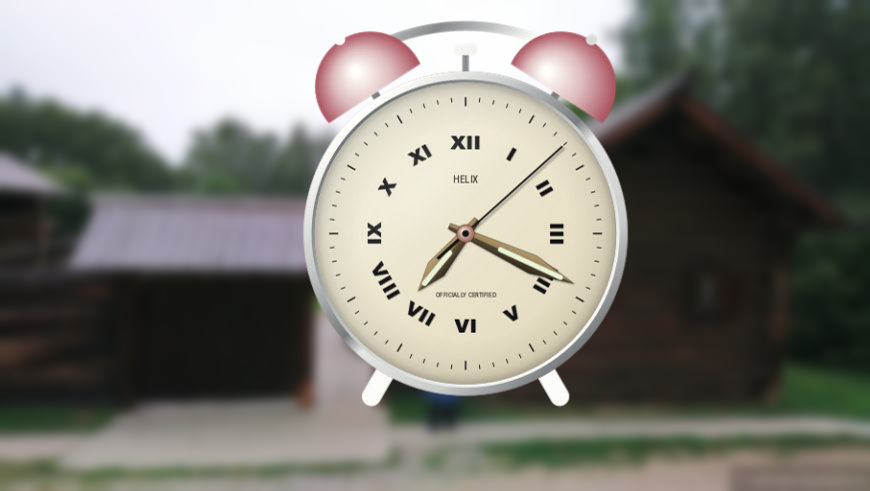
7:19:08
